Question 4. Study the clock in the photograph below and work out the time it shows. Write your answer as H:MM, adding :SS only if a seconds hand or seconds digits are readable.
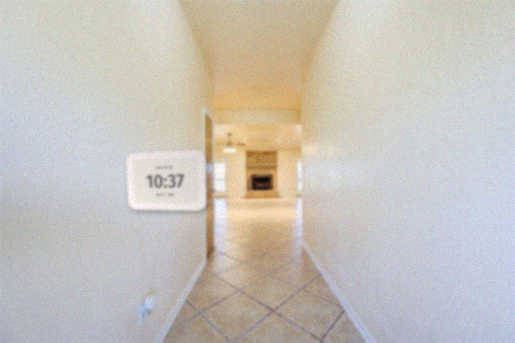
10:37
